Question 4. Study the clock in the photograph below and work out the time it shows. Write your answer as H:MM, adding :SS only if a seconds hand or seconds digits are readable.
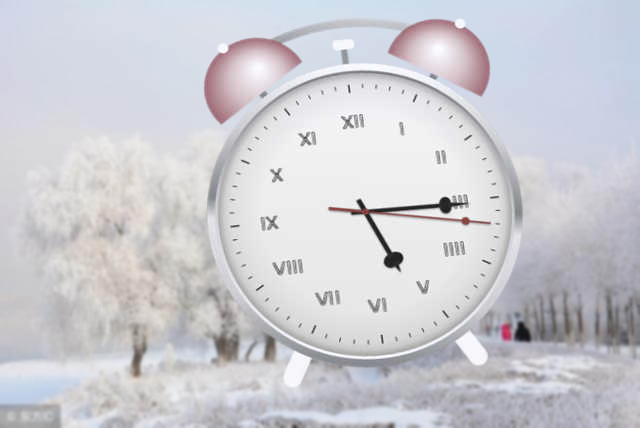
5:15:17
